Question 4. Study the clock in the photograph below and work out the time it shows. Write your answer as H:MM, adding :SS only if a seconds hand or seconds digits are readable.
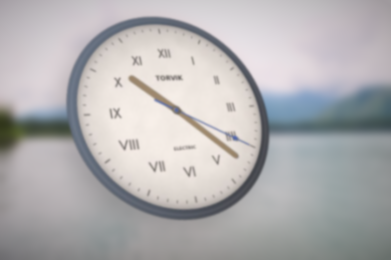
10:22:20
